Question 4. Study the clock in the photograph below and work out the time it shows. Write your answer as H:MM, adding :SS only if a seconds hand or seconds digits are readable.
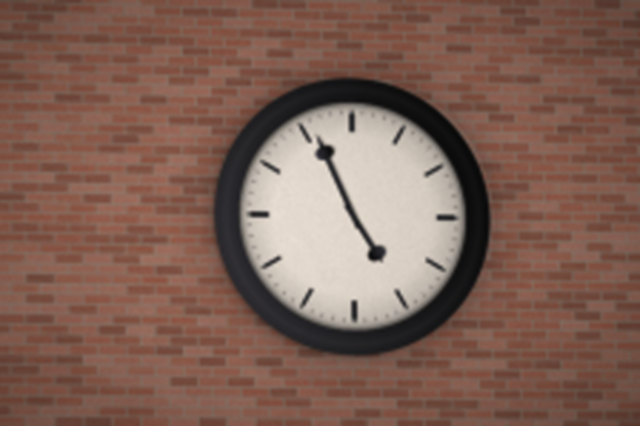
4:56
